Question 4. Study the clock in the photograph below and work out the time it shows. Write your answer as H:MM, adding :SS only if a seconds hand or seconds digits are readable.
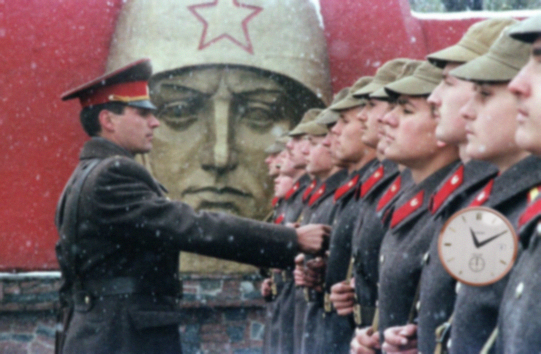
11:10
